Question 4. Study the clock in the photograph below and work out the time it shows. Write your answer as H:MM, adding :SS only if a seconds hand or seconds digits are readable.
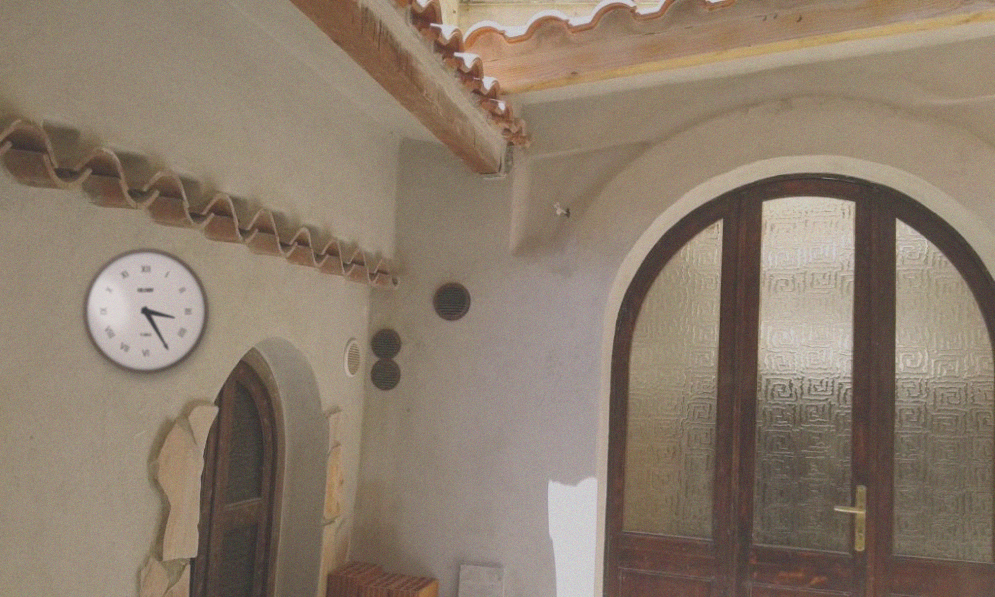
3:25
